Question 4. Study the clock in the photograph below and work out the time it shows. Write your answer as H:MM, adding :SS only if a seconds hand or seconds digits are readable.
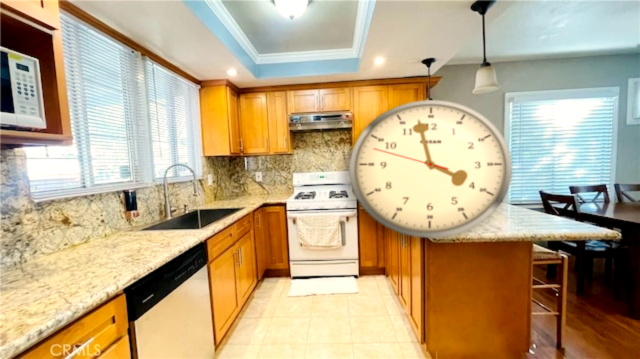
3:57:48
